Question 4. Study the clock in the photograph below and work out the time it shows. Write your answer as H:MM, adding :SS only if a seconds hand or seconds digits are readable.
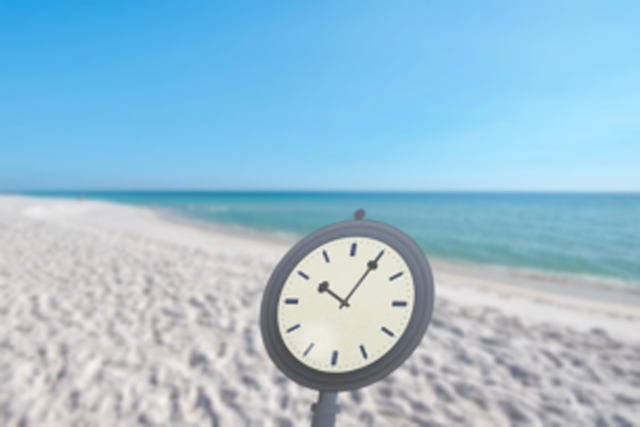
10:05
